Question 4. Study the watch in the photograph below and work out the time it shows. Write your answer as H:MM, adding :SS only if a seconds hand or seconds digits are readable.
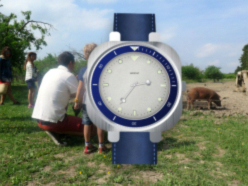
2:36
